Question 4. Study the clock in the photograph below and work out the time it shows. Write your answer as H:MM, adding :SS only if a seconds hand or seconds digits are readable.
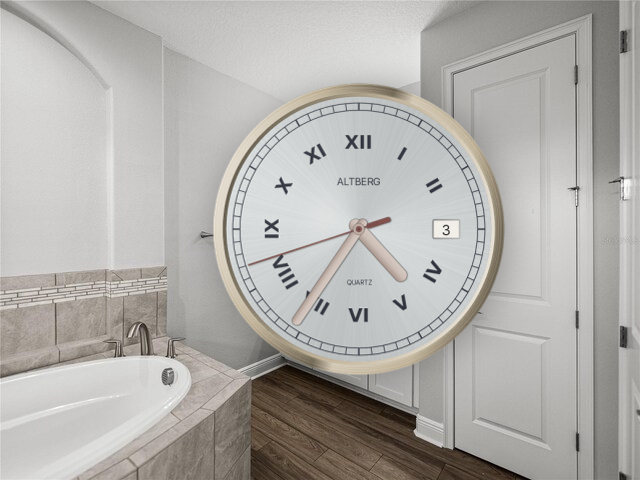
4:35:42
